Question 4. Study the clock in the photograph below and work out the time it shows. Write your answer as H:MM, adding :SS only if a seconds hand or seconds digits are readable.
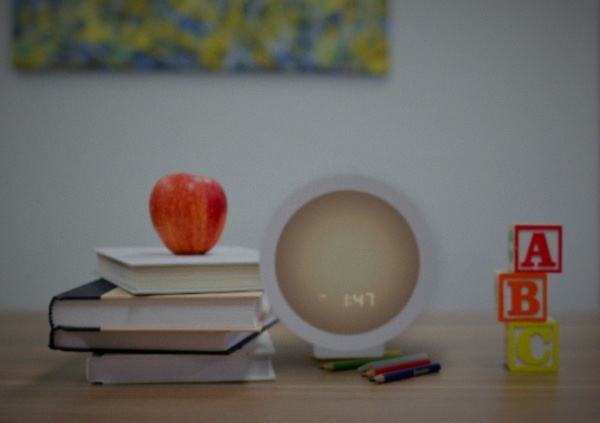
1:47
